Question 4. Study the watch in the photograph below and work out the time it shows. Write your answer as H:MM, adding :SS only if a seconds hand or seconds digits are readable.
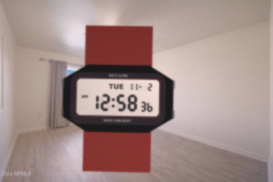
12:58:36
